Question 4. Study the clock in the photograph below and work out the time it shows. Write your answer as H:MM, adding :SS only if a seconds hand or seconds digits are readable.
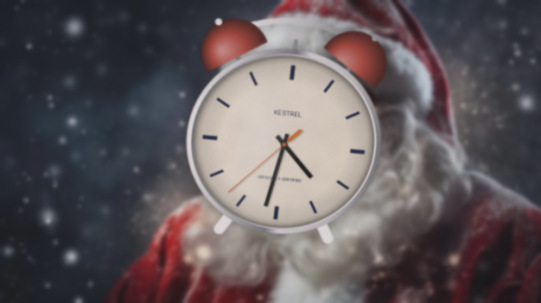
4:31:37
